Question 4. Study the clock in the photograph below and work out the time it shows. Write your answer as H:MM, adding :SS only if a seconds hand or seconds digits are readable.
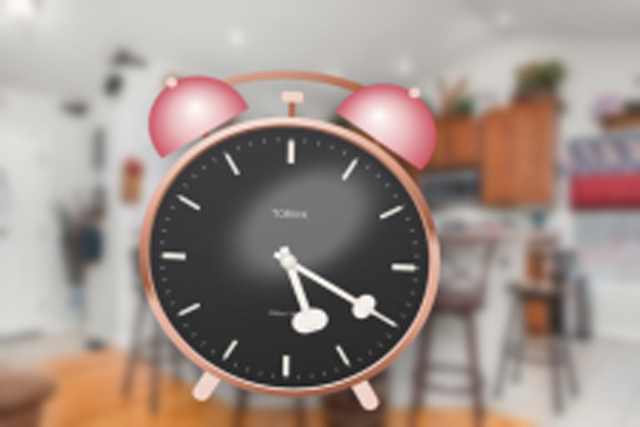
5:20
